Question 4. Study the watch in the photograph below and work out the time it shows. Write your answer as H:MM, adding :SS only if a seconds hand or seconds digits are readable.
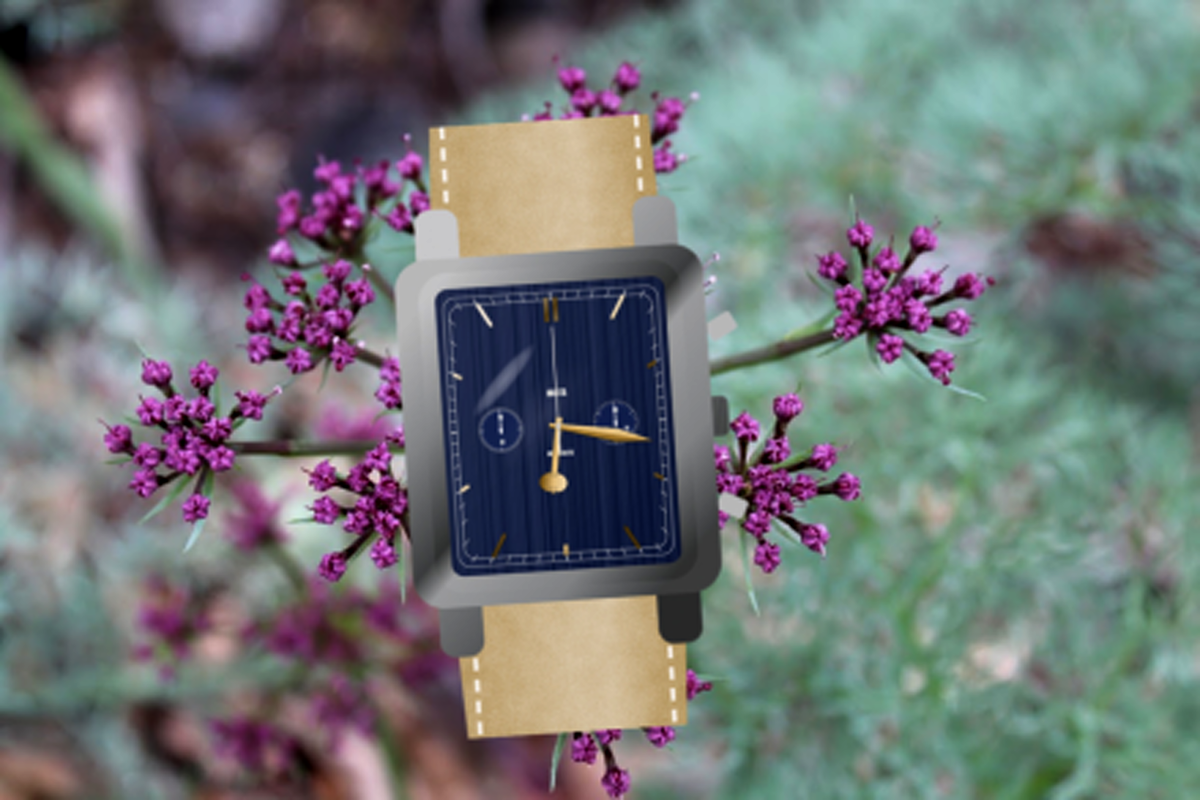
6:17
